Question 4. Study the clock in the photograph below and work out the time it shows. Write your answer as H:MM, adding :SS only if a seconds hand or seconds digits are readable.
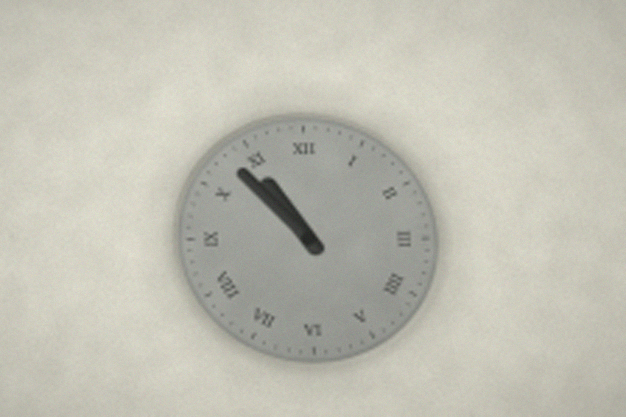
10:53
